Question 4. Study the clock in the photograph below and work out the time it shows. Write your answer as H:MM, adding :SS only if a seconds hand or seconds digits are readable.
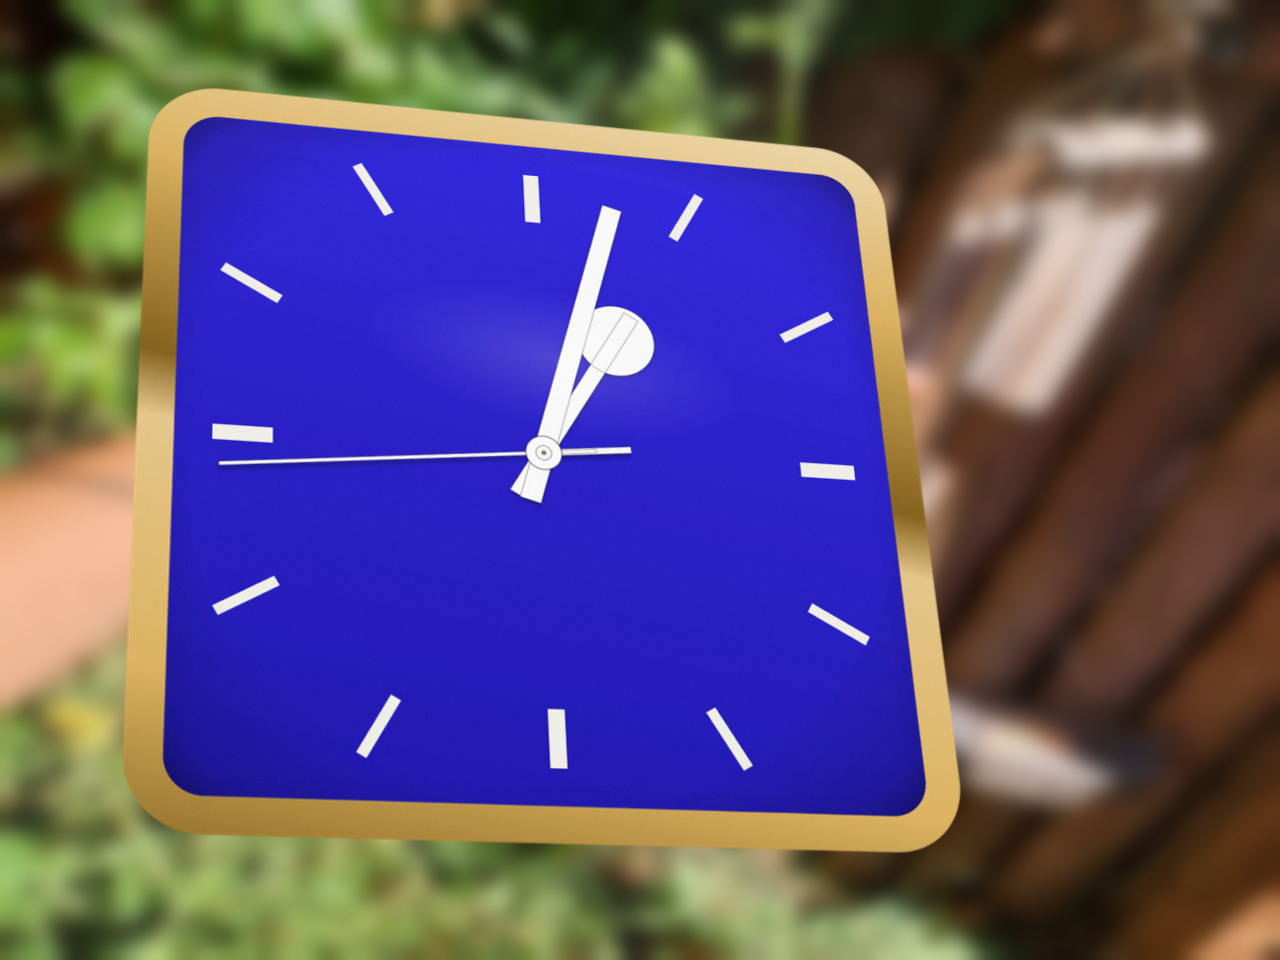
1:02:44
